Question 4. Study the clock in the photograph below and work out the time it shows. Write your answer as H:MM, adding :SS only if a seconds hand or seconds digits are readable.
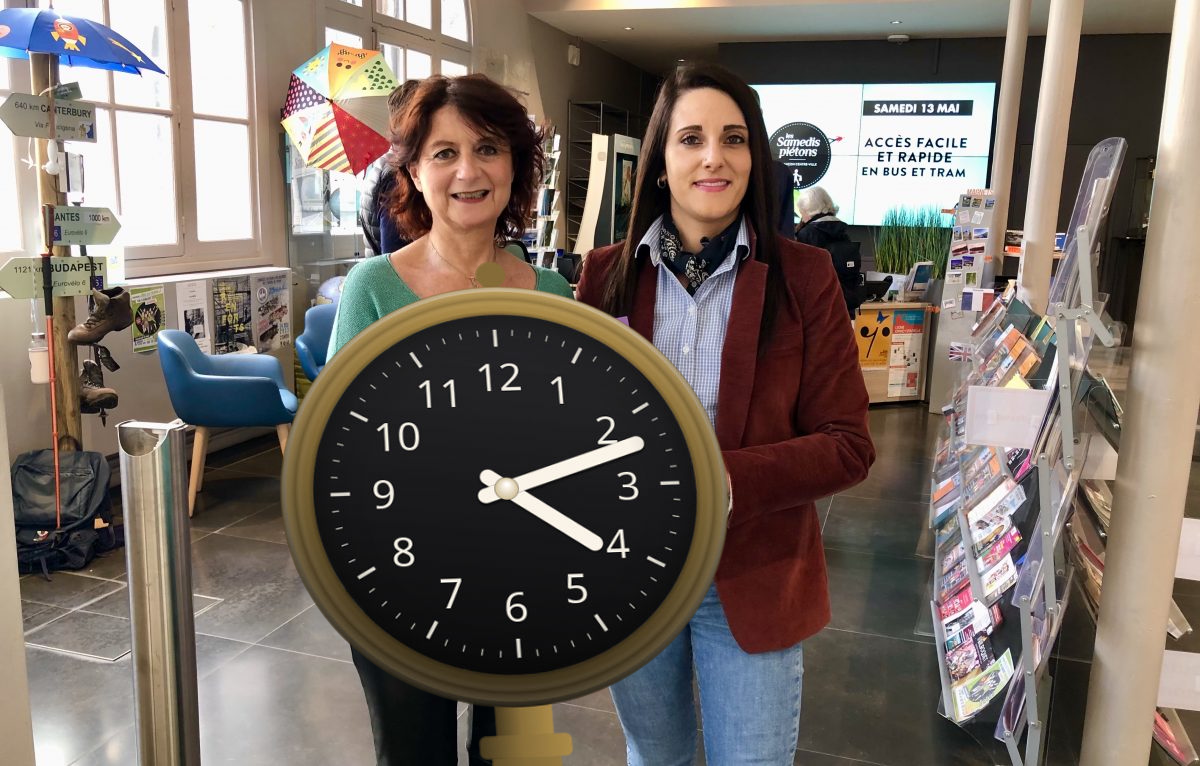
4:12
